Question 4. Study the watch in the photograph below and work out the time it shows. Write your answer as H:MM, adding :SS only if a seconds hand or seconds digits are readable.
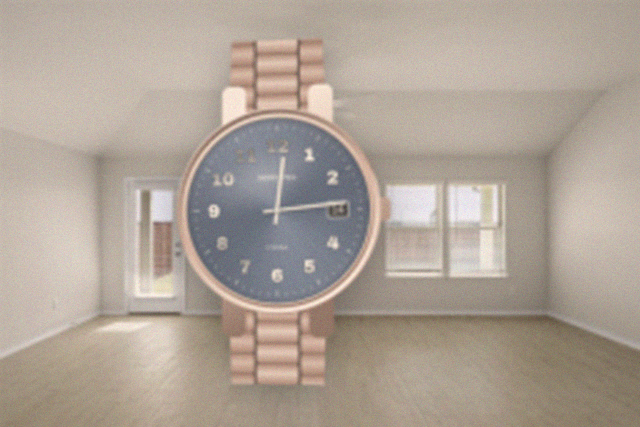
12:14
